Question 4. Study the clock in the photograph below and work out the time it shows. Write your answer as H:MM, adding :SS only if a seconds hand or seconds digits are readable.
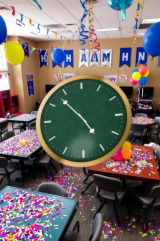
4:53
